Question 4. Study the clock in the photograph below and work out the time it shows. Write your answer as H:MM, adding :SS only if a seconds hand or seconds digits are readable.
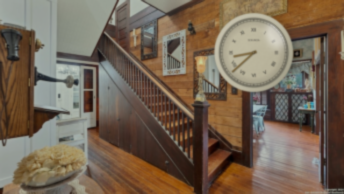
8:38
